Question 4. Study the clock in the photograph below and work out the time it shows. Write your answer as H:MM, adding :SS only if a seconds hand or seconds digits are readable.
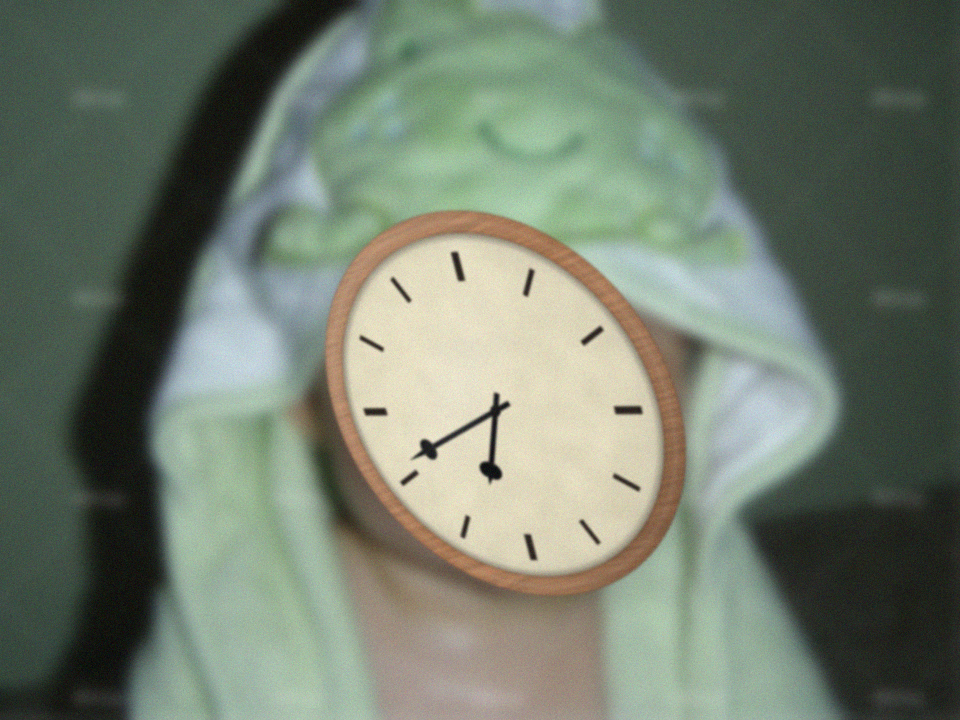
6:41
